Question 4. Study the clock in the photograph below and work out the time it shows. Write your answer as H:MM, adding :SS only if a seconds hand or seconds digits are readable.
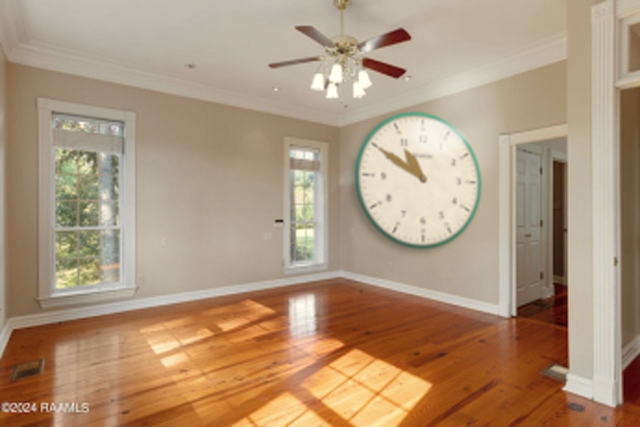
10:50
